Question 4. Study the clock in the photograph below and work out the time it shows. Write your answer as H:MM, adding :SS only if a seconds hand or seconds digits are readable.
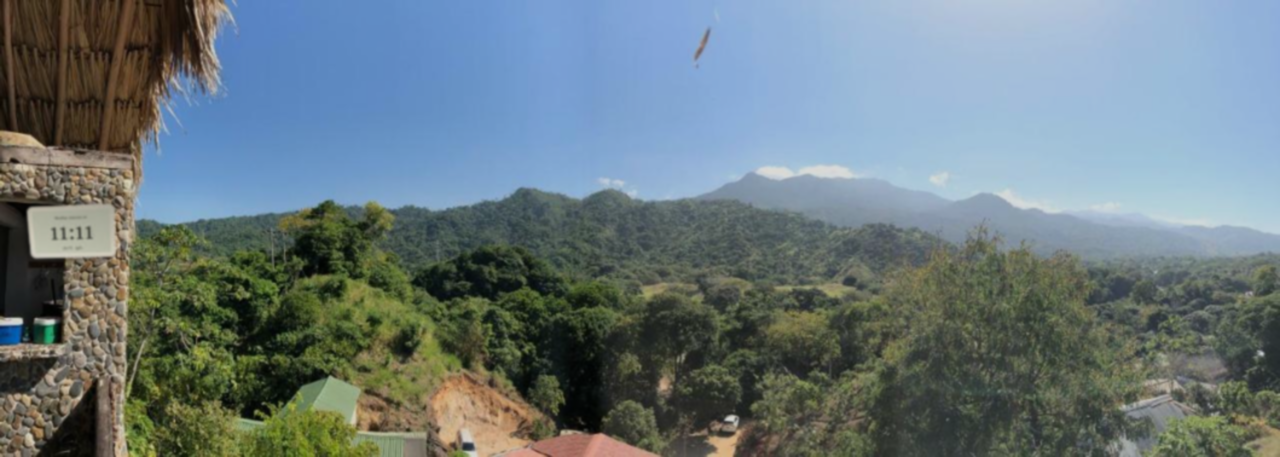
11:11
